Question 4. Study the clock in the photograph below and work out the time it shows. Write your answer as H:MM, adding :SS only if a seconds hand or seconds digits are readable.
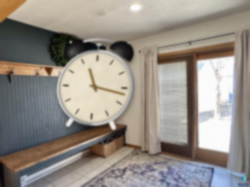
11:17
